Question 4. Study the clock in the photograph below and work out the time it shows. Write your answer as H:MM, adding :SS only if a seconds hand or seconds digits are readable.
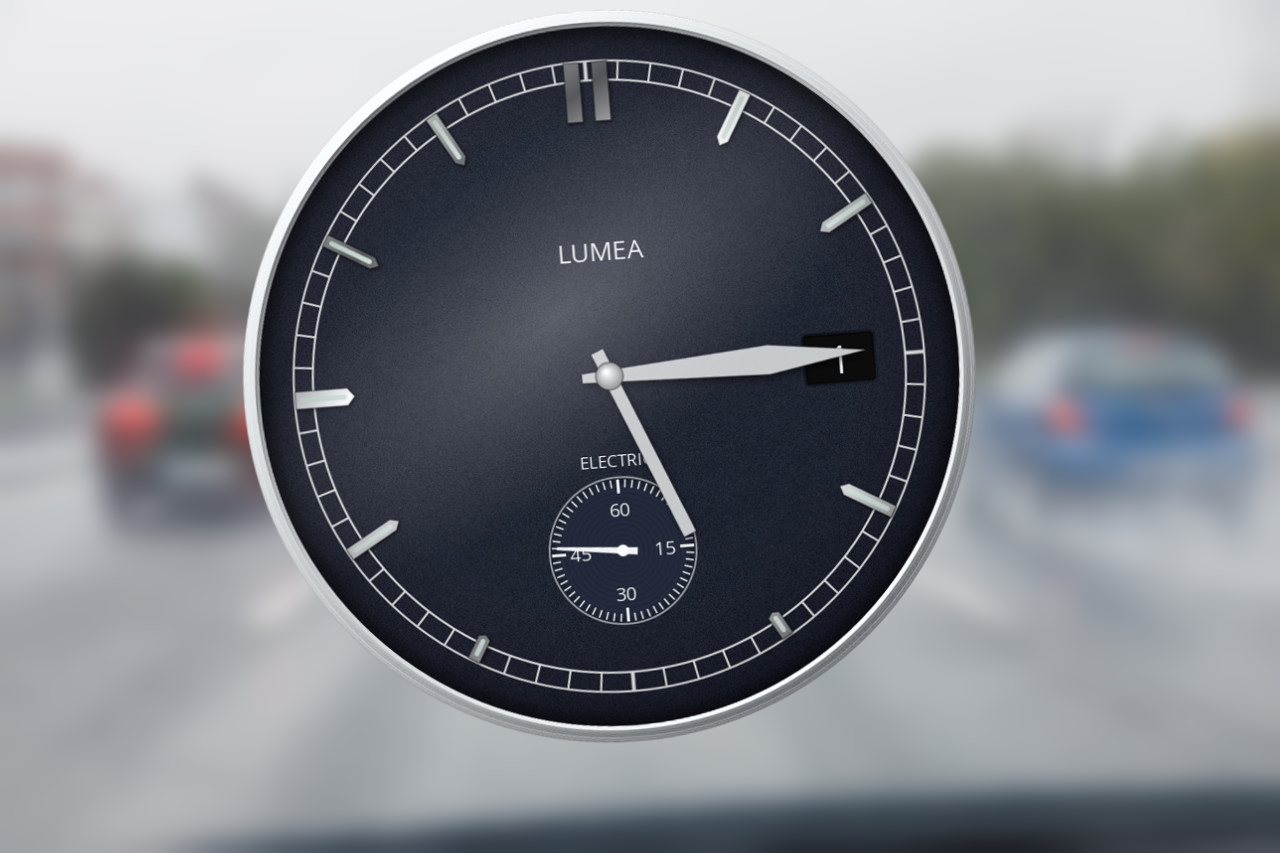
5:14:46
